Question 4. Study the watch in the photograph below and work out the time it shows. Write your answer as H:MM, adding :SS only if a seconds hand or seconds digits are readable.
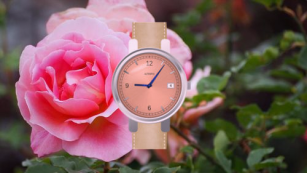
9:06
